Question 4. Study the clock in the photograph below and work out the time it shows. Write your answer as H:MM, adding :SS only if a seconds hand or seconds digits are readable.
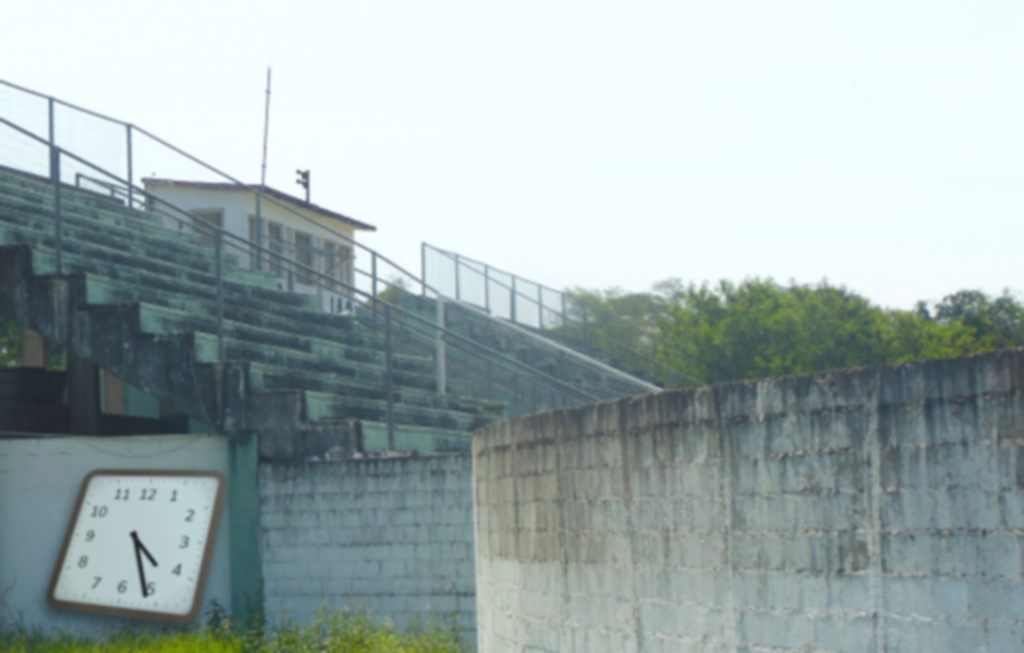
4:26
